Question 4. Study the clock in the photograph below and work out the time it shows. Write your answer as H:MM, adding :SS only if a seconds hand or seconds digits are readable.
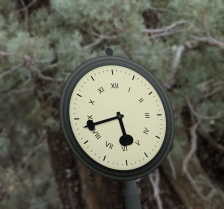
5:43
